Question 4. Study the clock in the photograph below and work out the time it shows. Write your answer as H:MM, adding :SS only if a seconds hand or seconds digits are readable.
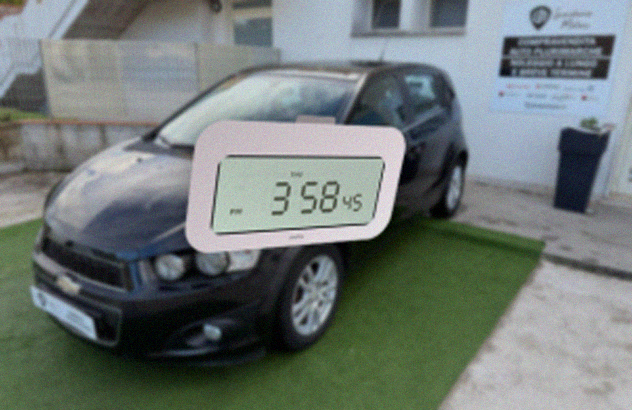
3:58:45
